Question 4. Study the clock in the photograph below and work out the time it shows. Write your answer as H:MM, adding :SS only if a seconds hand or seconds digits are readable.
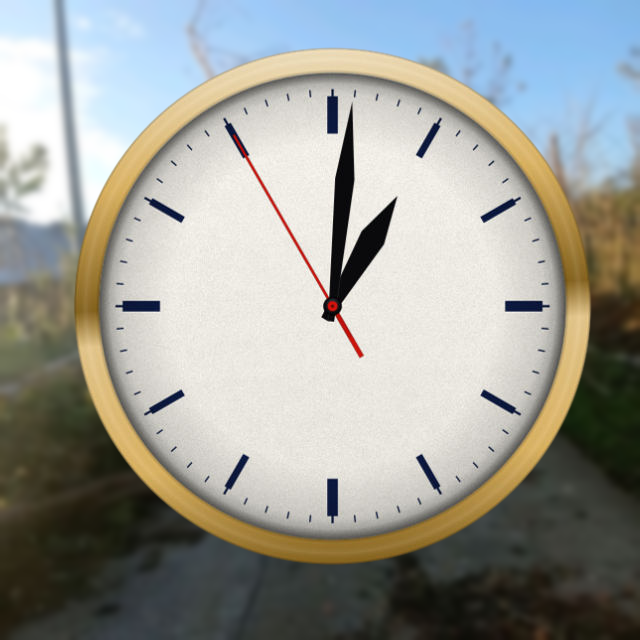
1:00:55
